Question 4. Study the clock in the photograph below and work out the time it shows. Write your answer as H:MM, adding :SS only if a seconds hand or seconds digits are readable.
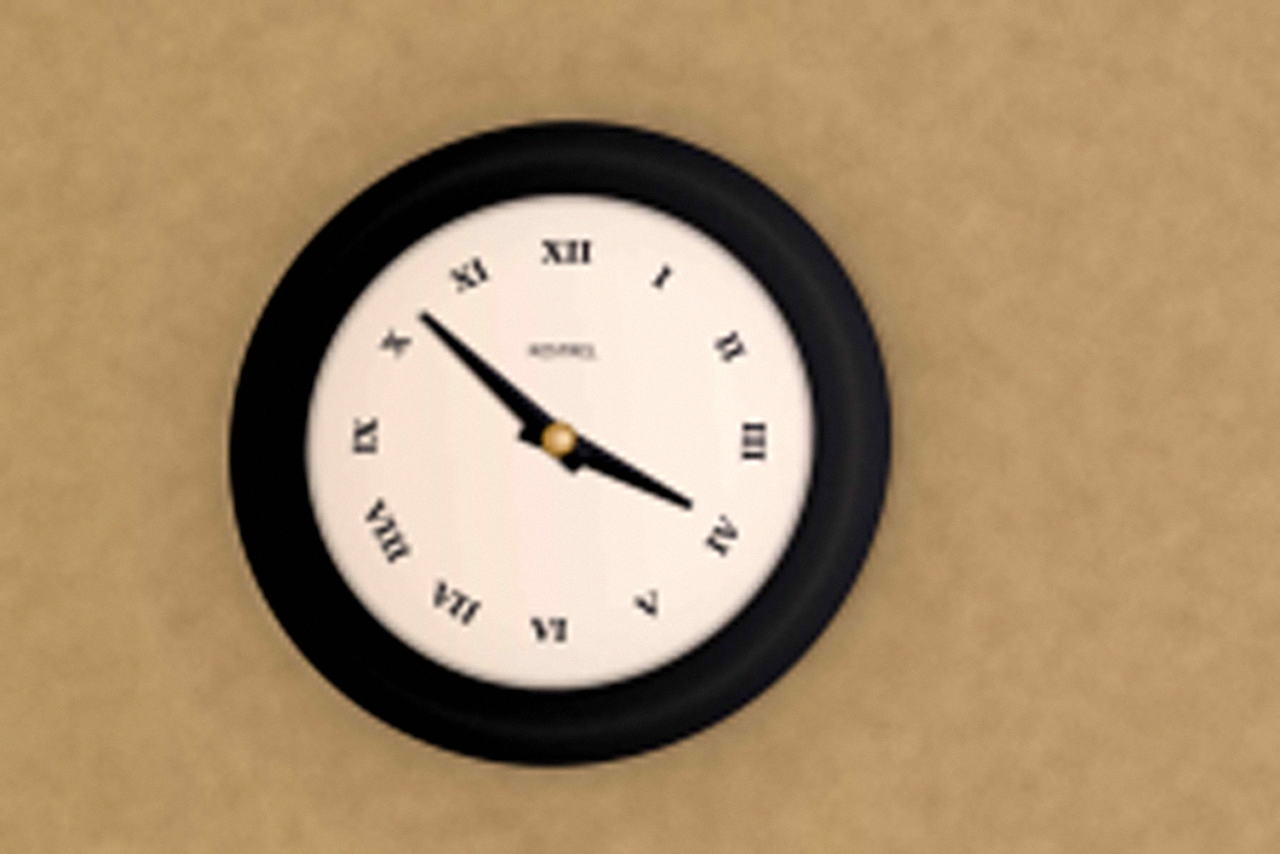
3:52
